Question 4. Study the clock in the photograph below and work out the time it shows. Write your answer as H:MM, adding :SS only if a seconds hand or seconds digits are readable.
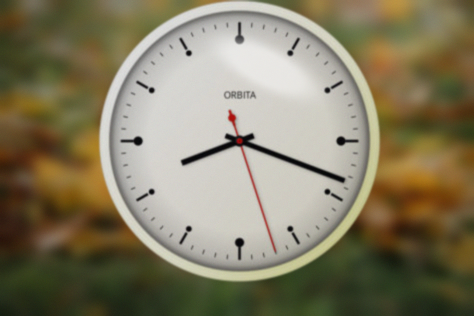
8:18:27
